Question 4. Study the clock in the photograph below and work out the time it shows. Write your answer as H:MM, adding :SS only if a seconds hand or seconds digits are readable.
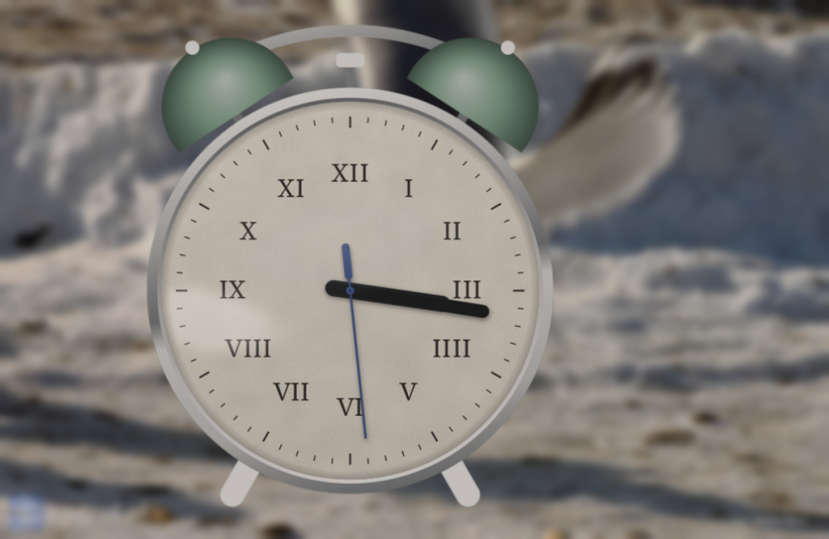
3:16:29
